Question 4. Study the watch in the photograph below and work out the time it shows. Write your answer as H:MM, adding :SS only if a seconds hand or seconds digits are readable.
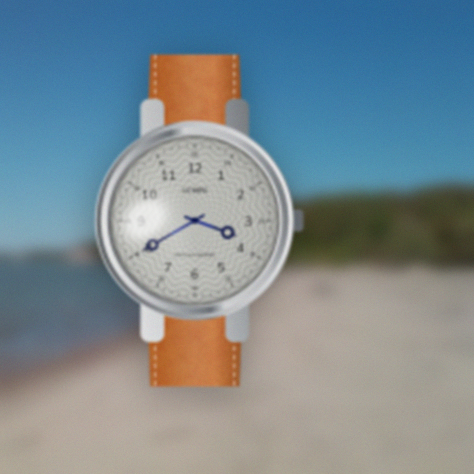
3:40
